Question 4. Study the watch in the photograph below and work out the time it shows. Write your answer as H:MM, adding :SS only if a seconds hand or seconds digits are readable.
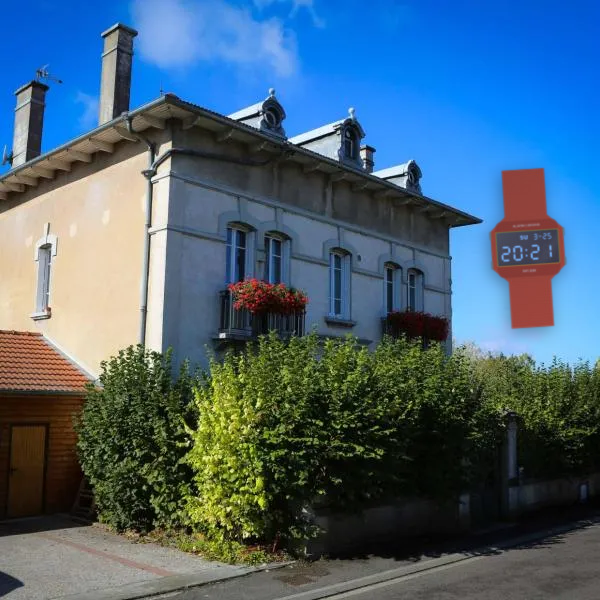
20:21
